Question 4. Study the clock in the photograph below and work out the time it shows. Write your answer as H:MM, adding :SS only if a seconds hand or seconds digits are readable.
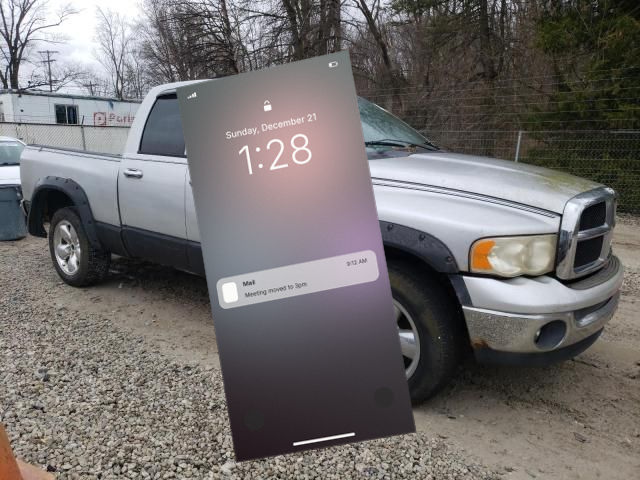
1:28
